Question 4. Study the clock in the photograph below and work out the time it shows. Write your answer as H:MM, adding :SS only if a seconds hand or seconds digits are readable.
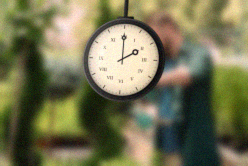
2:00
